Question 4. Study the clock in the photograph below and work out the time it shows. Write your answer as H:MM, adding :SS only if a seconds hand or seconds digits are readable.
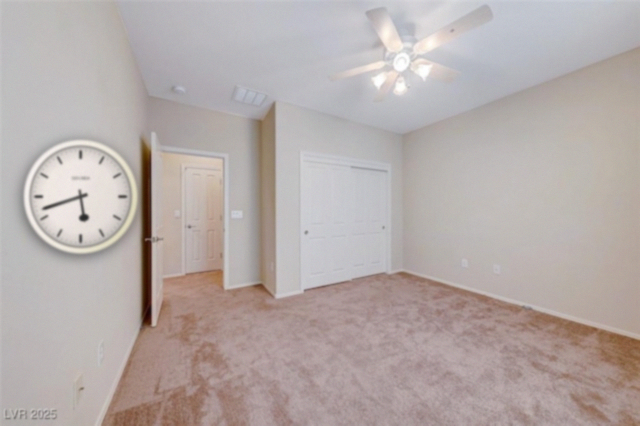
5:42
